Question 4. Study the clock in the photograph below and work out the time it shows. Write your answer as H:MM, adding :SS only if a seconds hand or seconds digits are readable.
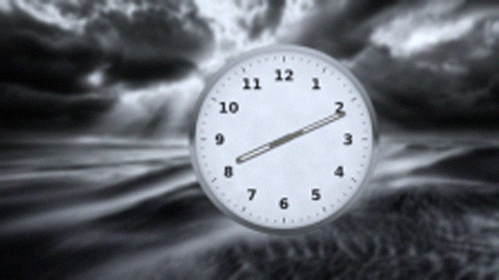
8:11
